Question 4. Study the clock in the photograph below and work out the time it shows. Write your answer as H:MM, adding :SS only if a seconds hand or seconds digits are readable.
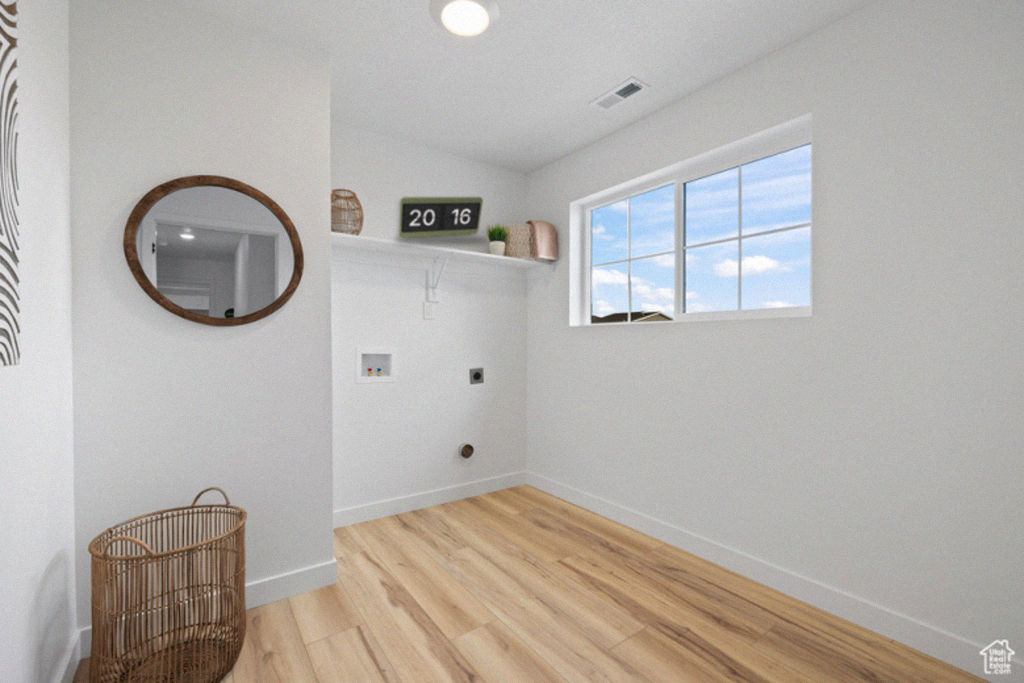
20:16
